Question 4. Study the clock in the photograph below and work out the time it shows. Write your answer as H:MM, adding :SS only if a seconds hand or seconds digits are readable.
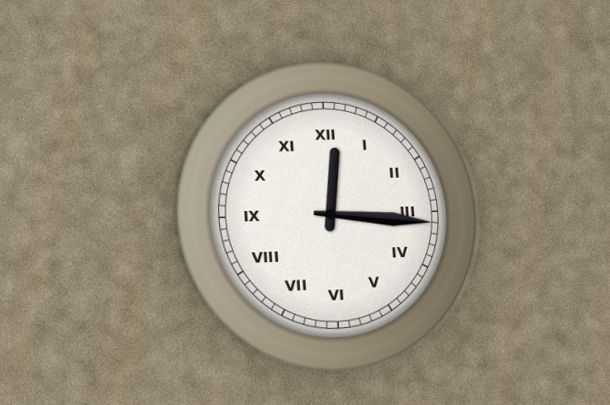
12:16
